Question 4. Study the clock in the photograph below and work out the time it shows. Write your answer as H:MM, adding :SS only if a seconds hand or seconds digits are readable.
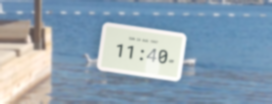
11:40
